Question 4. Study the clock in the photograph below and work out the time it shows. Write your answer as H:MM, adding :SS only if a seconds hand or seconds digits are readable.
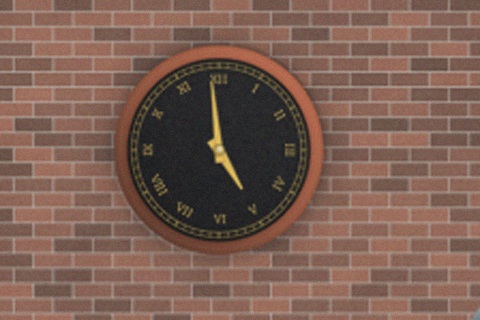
4:59
